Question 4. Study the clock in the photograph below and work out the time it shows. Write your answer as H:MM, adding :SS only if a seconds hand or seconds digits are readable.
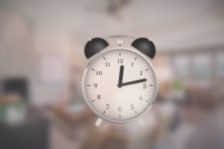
12:13
